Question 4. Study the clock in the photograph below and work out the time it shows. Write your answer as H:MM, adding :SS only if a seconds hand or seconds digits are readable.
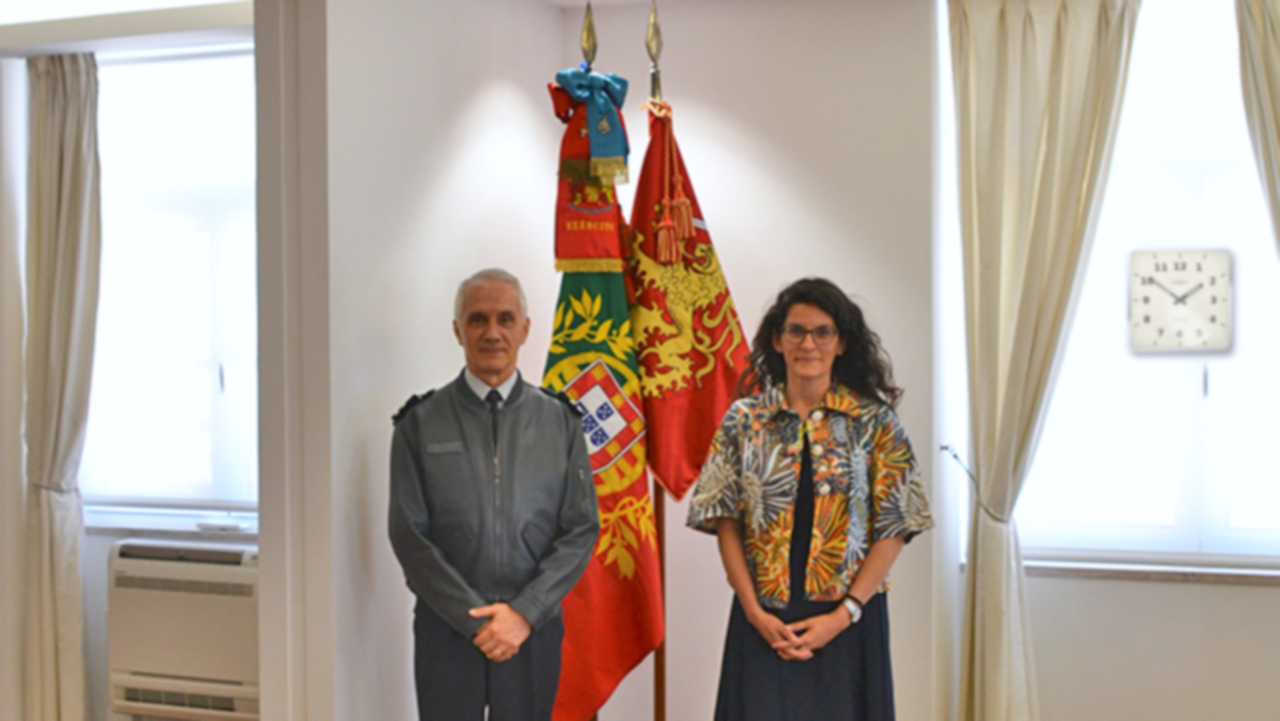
1:51
